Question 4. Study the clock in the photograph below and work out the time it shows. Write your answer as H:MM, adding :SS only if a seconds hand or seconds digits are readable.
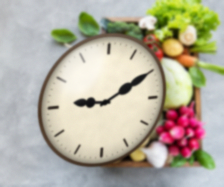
9:10
